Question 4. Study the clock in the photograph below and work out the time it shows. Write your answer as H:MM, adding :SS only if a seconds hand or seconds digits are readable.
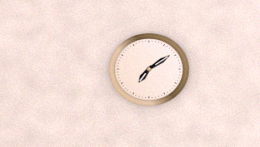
7:09
